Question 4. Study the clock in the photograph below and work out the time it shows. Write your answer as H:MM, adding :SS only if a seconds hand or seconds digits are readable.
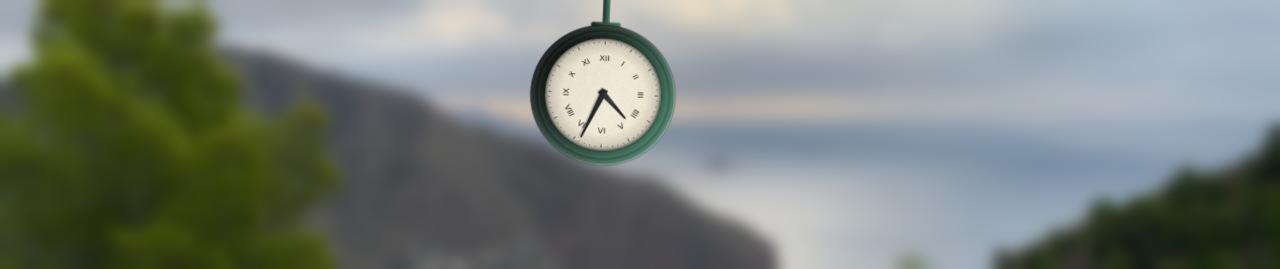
4:34
